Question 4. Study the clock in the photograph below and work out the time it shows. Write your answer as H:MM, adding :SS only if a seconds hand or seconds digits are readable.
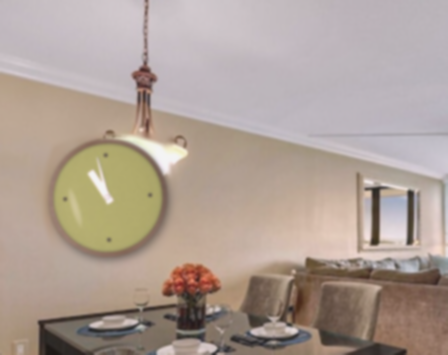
10:58
